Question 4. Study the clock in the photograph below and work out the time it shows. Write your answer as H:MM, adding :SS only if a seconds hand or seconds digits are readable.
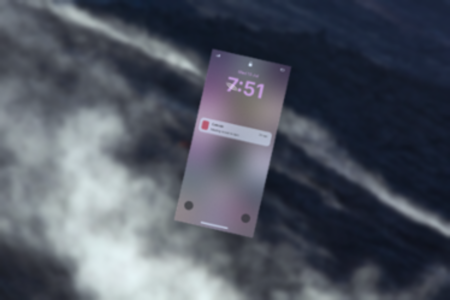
7:51
